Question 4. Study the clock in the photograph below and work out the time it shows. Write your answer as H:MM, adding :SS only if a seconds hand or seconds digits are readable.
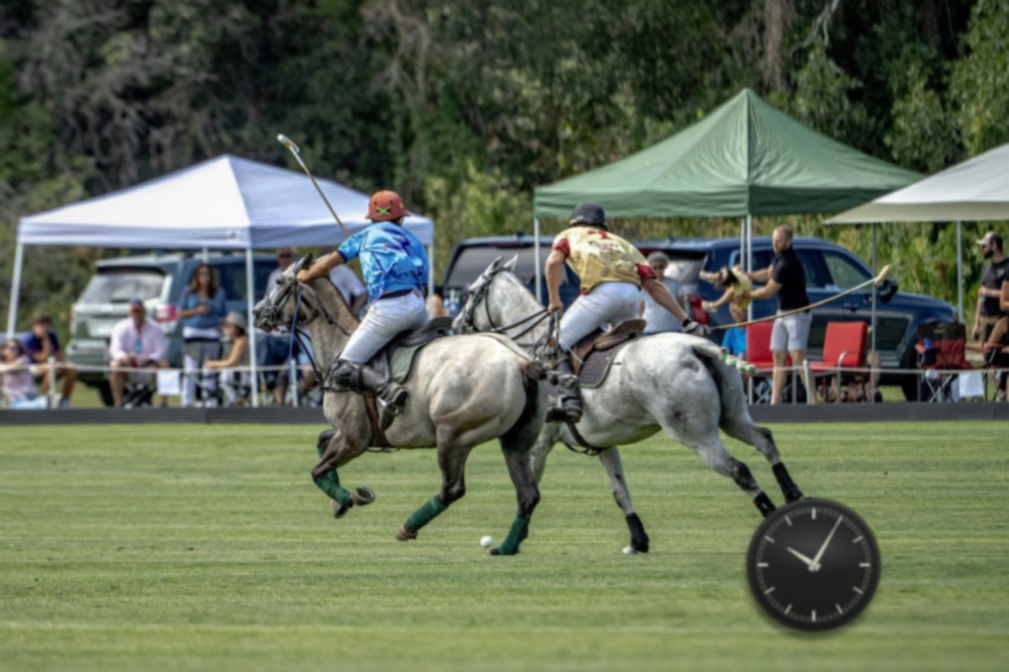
10:05
